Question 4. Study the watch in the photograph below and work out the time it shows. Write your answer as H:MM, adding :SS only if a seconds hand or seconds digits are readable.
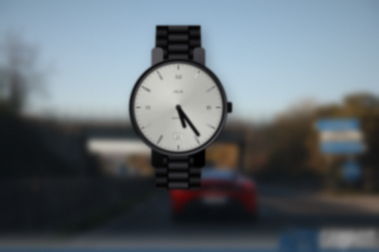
5:24
